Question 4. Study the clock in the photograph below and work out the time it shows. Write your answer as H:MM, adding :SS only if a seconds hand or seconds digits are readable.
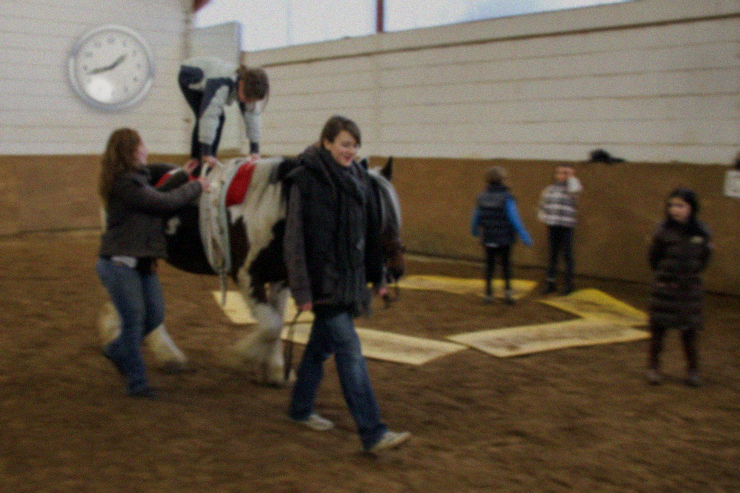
1:43
